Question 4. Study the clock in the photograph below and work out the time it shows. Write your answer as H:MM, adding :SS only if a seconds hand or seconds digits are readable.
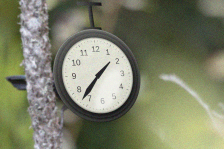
1:37
